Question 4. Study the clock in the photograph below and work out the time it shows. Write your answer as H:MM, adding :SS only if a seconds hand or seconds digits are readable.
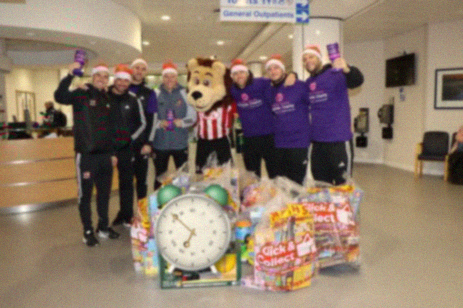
6:52
